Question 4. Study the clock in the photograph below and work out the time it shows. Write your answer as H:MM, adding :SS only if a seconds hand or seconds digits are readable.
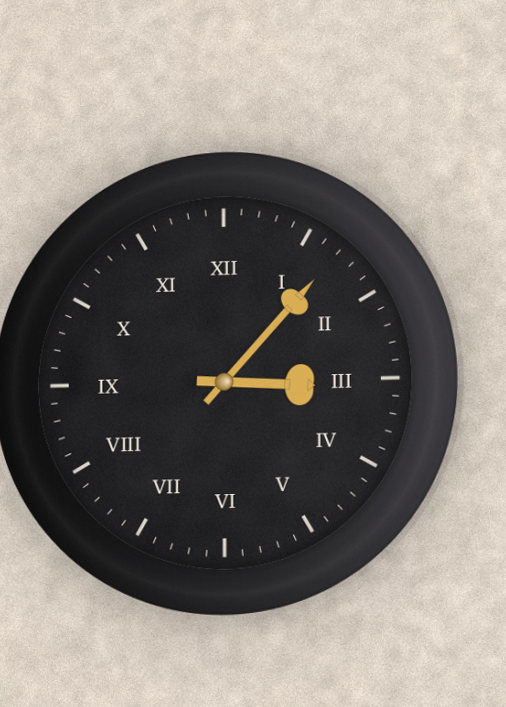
3:07
